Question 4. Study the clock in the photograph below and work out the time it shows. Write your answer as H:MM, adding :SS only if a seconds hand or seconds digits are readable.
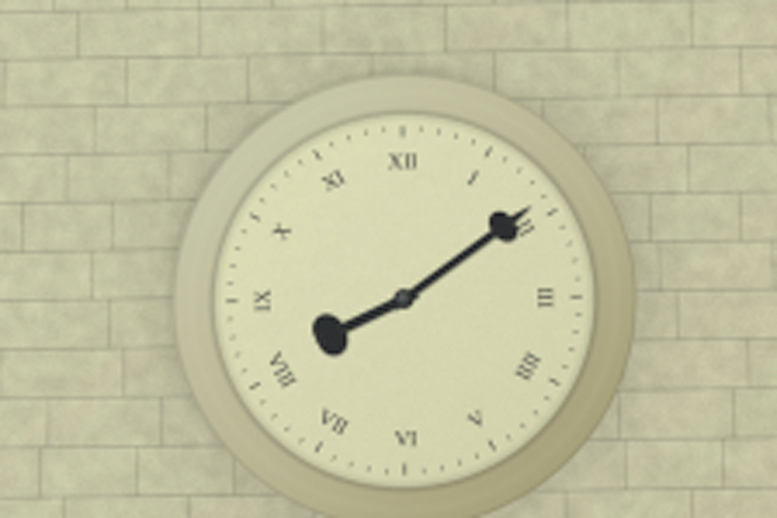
8:09
